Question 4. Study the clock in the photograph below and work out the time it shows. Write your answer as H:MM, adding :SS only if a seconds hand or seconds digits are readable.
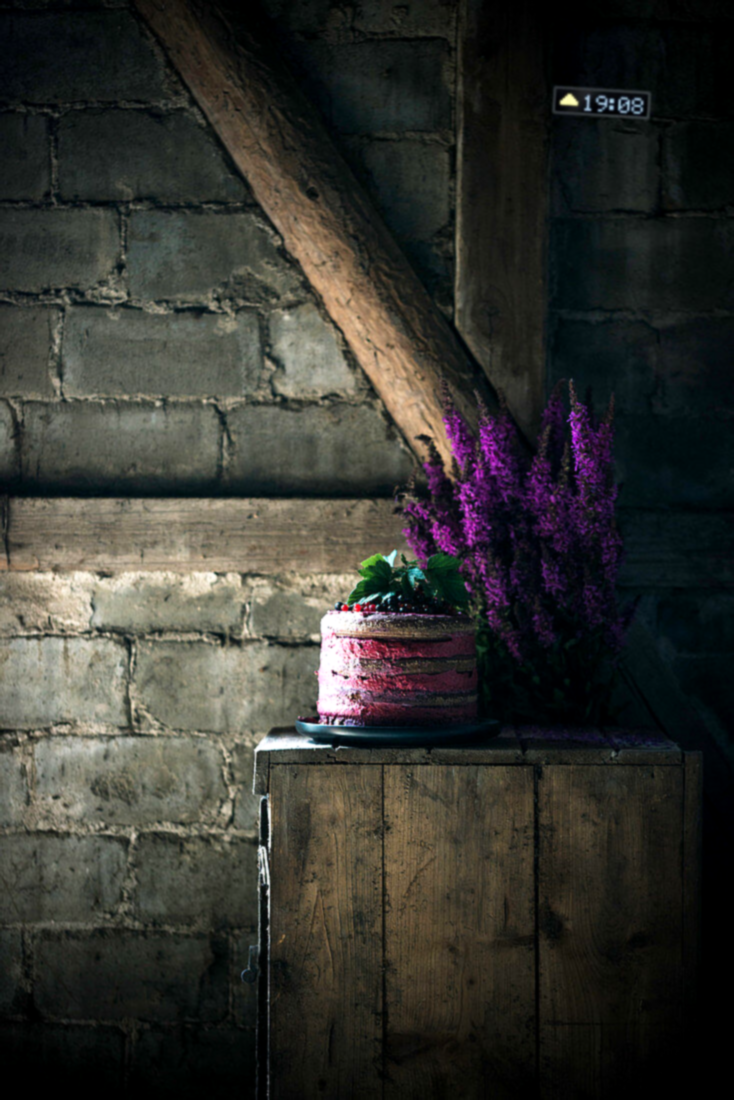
19:08
